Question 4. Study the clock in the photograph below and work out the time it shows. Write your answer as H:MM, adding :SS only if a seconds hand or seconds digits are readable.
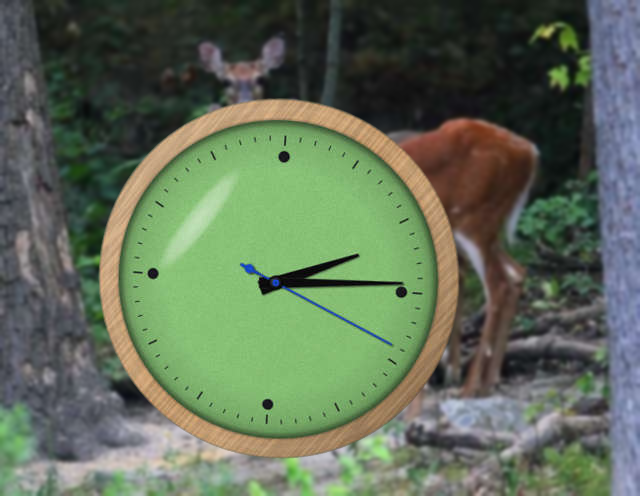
2:14:19
